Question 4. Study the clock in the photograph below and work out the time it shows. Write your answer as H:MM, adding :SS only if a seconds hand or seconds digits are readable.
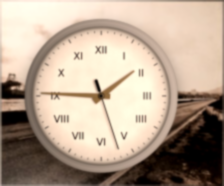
1:45:27
